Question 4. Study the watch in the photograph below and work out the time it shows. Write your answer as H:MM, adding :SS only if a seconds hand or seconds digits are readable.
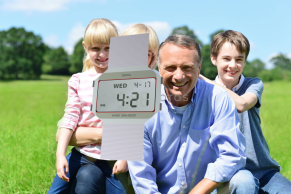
4:21
